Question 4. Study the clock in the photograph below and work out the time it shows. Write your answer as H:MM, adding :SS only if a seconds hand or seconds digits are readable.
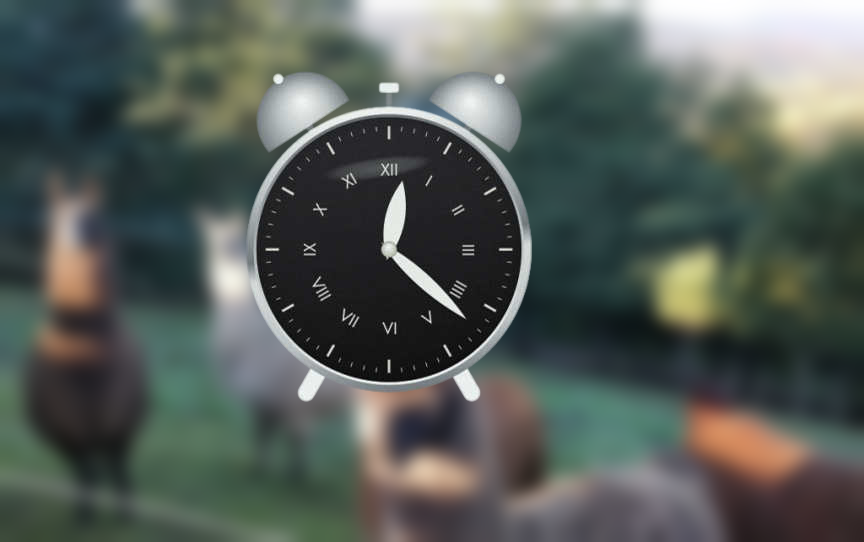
12:22
